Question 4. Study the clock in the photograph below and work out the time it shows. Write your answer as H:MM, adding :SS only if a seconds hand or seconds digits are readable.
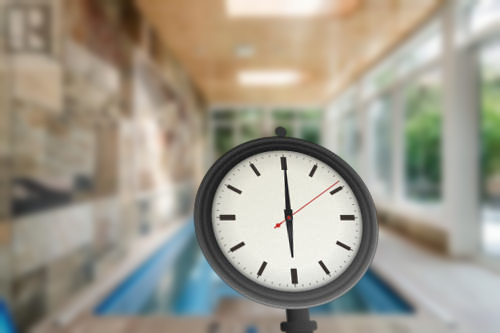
6:00:09
